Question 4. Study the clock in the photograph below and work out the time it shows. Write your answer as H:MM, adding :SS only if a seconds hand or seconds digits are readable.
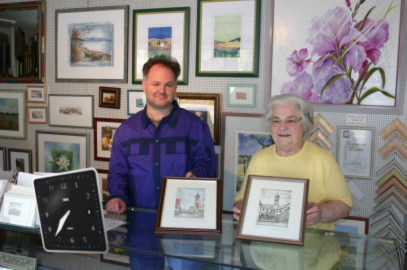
7:37
